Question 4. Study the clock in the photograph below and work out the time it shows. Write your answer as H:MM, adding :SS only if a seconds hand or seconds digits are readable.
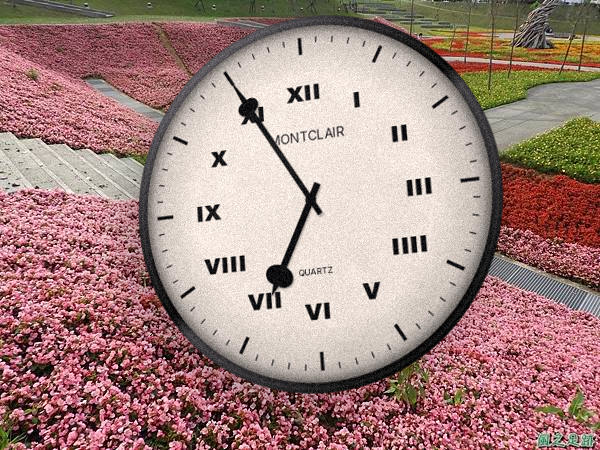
6:55
